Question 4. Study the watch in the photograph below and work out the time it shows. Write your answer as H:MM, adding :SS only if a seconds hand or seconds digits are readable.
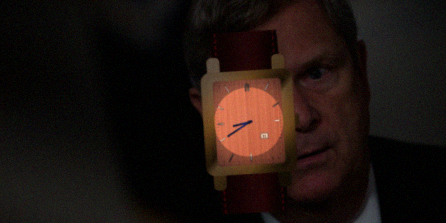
8:40
